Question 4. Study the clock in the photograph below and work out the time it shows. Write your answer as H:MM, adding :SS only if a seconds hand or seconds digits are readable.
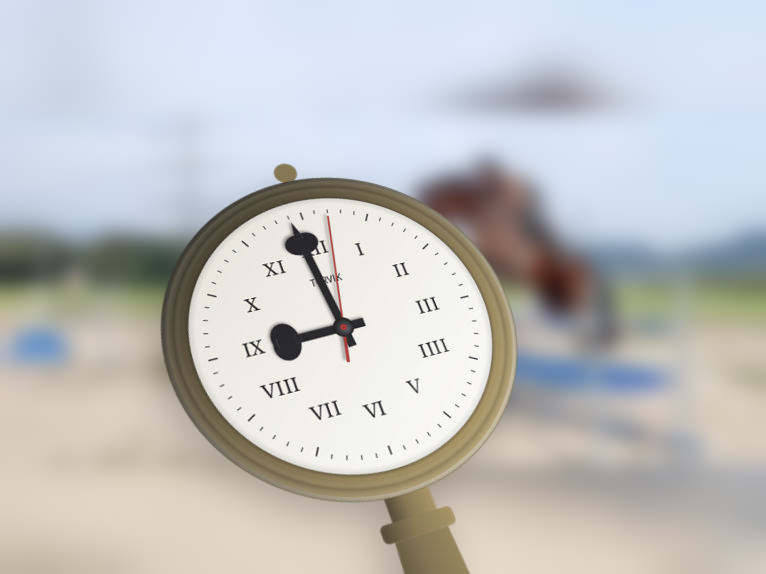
8:59:02
